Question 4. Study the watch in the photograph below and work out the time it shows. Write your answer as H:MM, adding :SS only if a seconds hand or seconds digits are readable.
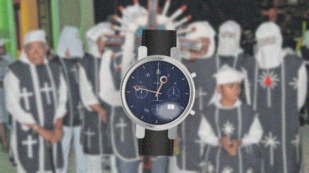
12:47
